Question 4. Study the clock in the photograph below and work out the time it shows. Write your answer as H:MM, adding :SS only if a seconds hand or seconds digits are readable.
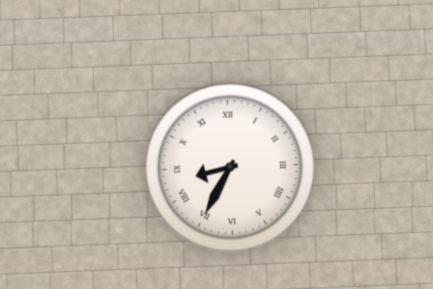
8:35
